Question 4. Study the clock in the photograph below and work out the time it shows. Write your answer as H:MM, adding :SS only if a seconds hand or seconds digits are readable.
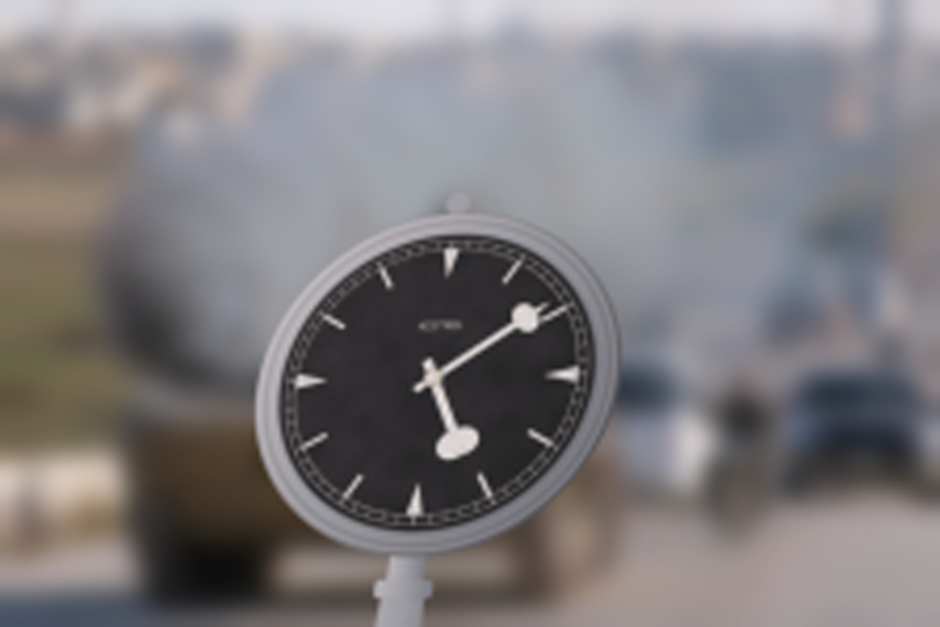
5:09
